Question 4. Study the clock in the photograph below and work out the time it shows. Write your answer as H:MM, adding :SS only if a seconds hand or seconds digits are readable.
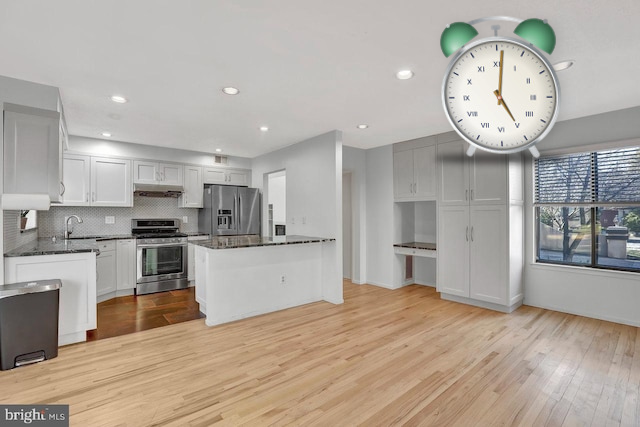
5:01
